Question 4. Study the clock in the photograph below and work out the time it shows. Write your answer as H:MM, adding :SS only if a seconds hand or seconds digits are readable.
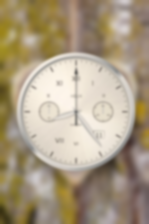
8:24
